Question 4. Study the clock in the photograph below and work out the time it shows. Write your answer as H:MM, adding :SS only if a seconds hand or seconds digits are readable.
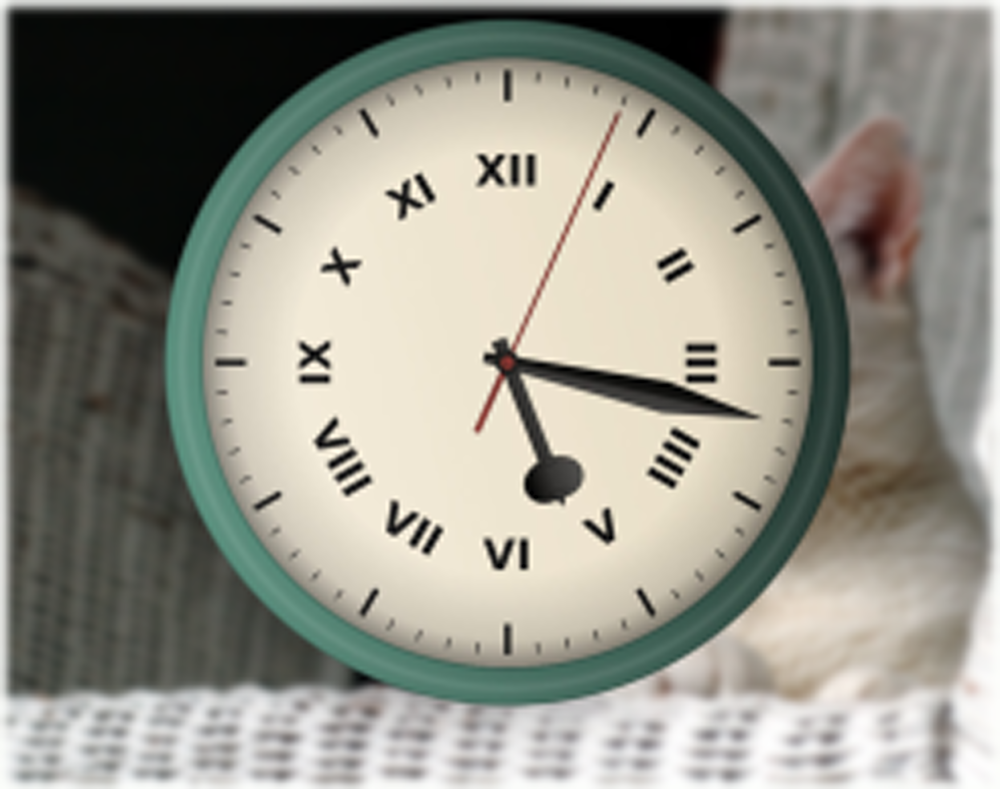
5:17:04
